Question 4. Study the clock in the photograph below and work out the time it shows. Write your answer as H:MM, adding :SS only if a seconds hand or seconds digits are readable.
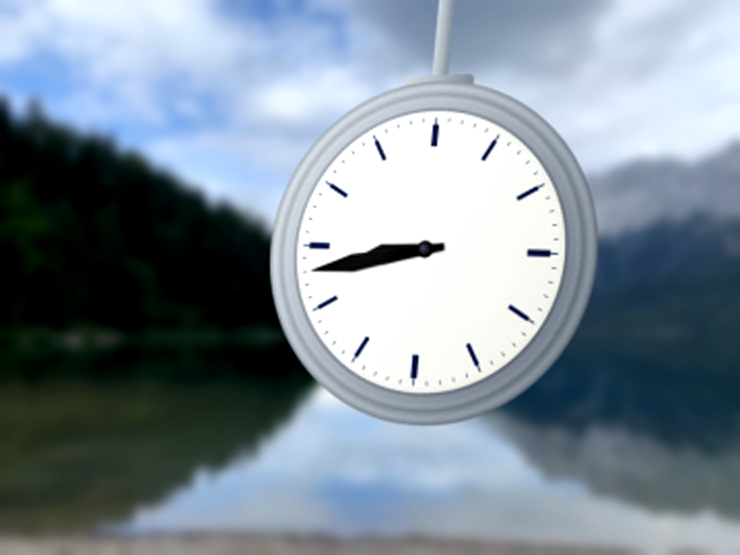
8:43
